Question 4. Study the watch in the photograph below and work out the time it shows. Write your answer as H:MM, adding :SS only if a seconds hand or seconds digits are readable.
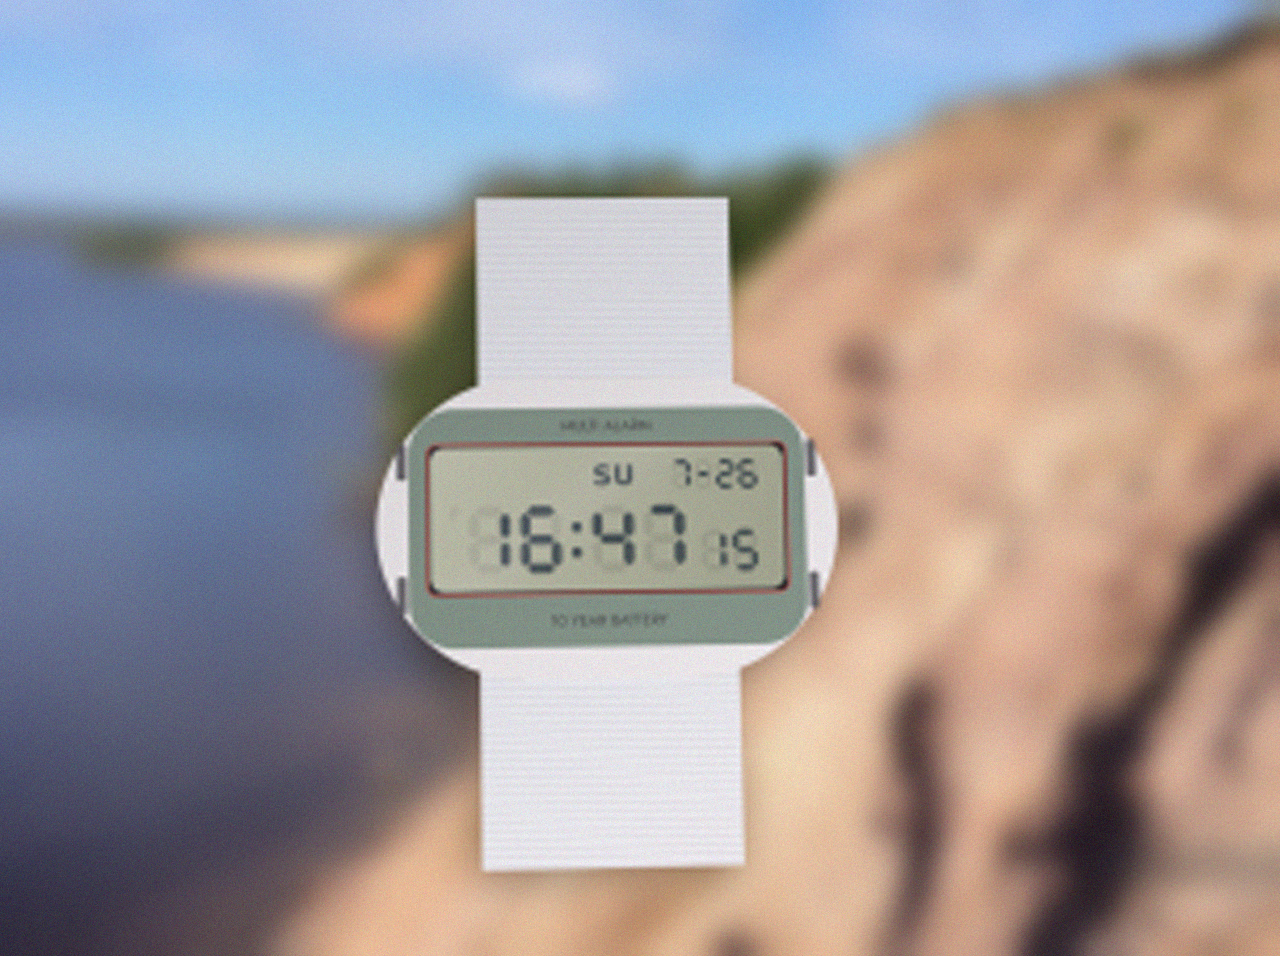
16:47:15
